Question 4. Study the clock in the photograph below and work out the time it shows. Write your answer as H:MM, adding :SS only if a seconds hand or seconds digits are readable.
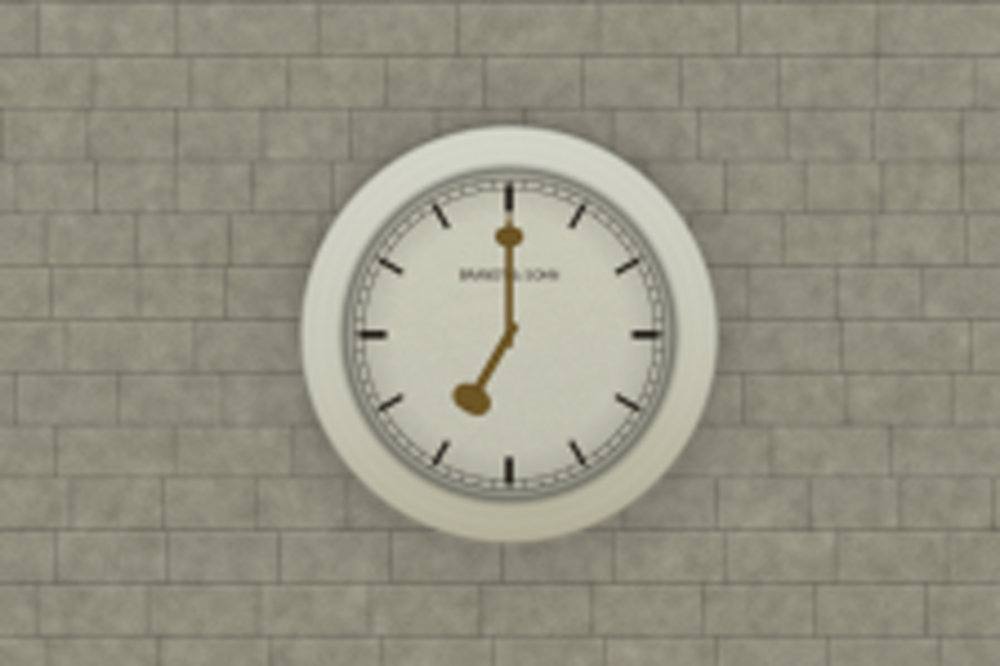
7:00
